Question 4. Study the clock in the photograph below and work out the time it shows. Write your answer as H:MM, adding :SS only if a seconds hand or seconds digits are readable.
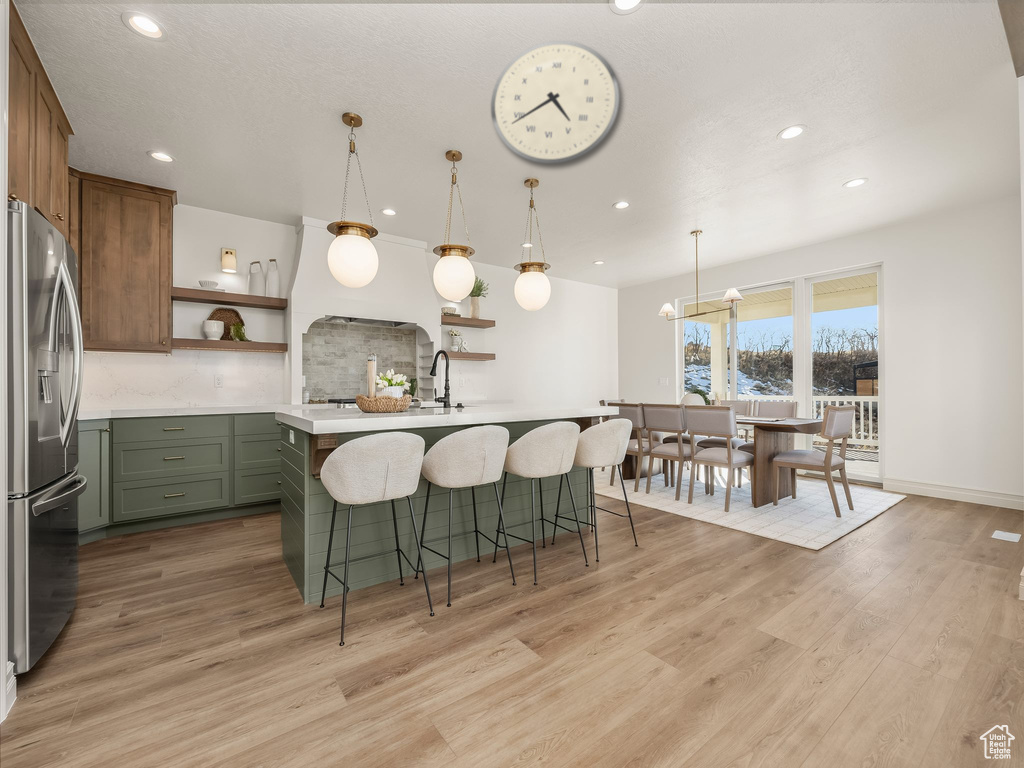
4:39
